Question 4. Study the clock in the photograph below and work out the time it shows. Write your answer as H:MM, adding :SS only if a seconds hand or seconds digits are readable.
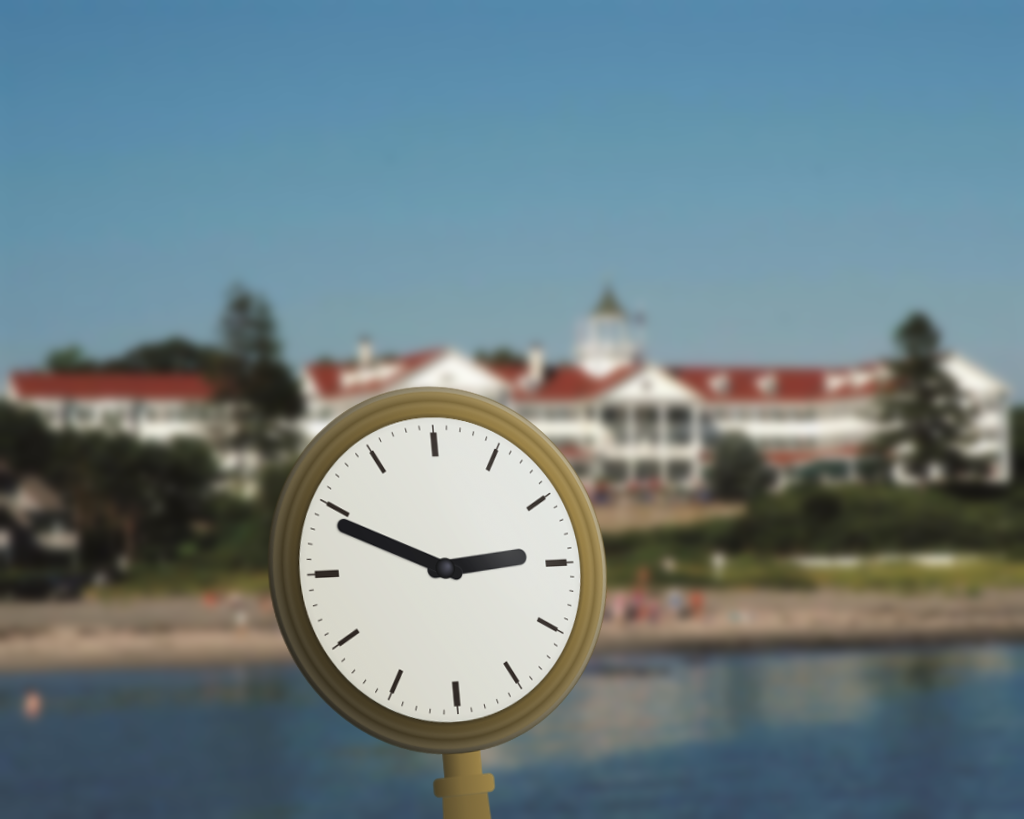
2:49
